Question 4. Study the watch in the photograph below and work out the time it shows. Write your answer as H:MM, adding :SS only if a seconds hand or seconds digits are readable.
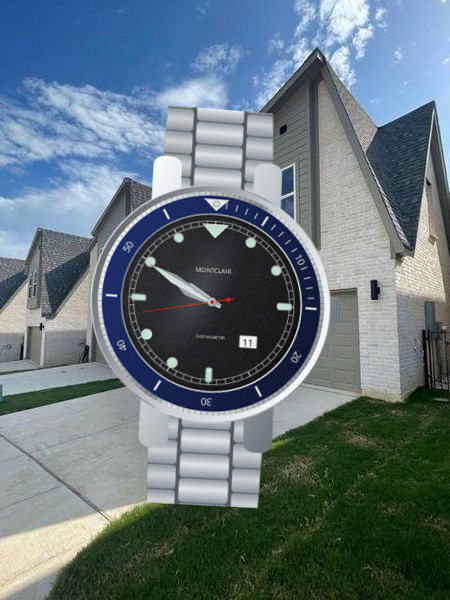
9:49:43
